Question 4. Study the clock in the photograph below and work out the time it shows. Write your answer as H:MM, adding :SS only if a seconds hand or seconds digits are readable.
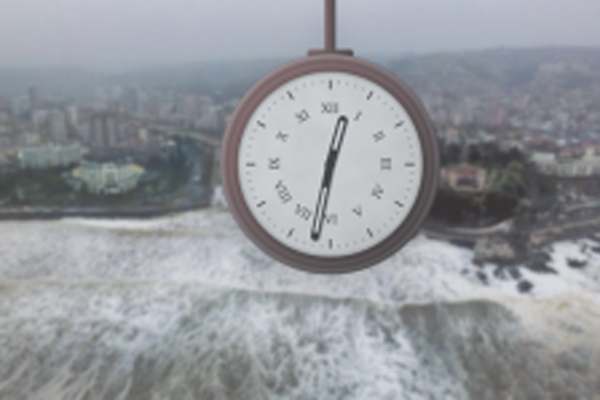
12:32
